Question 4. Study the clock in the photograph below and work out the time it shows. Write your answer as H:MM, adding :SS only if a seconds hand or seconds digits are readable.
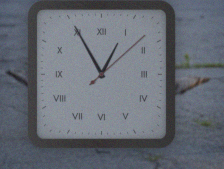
12:55:08
